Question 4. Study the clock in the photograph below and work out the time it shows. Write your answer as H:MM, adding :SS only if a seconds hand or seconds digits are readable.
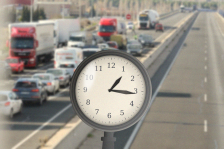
1:16
